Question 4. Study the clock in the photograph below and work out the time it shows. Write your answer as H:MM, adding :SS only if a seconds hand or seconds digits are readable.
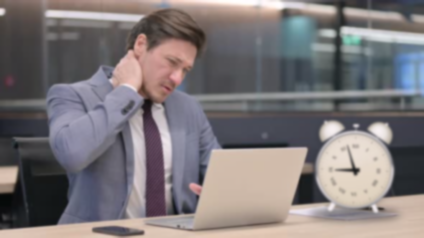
8:57
